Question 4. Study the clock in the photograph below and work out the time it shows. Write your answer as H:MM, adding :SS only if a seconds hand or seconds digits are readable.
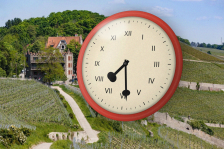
7:29
